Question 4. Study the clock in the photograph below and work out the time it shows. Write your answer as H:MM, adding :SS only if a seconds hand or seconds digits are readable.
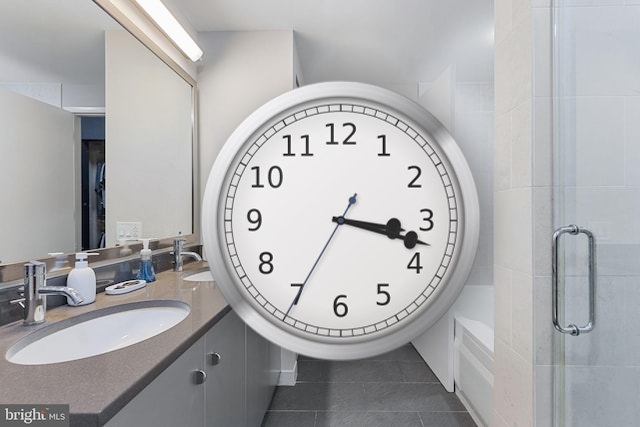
3:17:35
